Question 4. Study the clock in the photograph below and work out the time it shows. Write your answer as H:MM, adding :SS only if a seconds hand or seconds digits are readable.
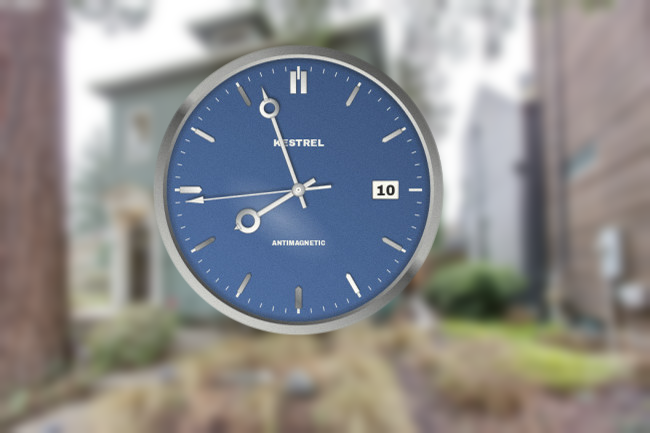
7:56:44
